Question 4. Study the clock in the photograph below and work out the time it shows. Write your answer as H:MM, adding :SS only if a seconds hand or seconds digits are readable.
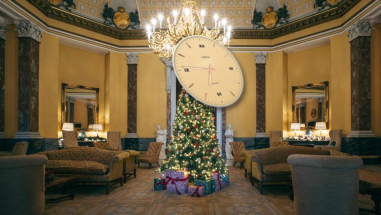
6:46
